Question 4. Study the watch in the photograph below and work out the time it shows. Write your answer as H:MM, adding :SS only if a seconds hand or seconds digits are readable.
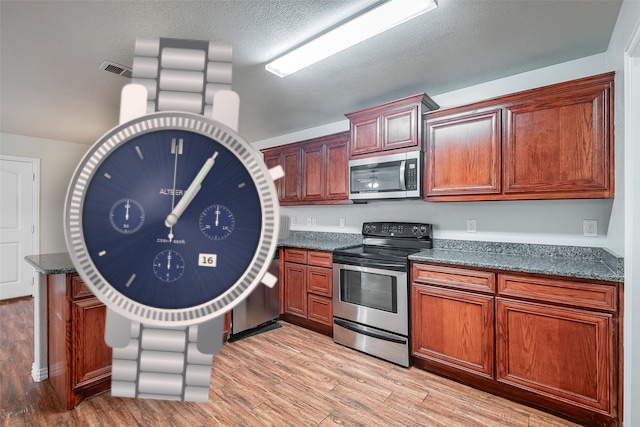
1:05
